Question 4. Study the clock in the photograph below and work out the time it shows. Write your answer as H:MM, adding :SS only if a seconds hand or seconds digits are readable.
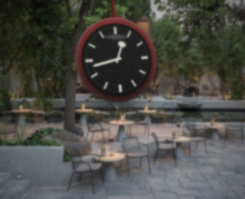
12:43
